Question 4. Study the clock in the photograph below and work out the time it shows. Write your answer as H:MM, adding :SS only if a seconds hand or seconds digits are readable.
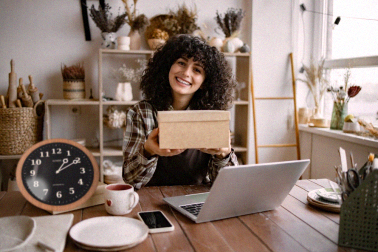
1:10
